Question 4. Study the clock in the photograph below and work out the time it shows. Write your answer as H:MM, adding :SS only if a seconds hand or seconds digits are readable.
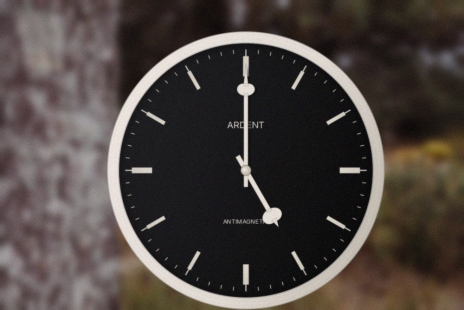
5:00
